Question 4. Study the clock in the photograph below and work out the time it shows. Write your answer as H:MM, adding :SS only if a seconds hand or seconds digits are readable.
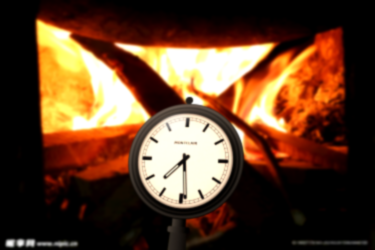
7:29
